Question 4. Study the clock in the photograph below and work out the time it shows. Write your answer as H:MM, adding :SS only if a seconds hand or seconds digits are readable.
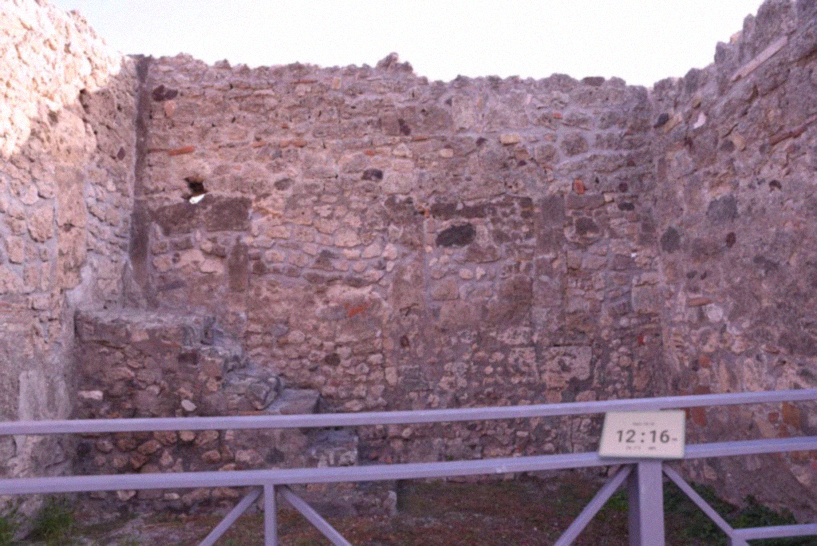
12:16
